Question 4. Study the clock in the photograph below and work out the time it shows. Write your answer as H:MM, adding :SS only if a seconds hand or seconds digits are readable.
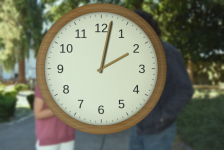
2:02
